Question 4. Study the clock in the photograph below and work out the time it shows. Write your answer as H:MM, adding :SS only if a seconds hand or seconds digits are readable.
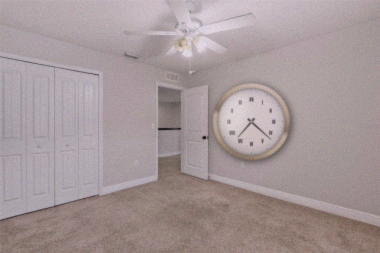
7:22
